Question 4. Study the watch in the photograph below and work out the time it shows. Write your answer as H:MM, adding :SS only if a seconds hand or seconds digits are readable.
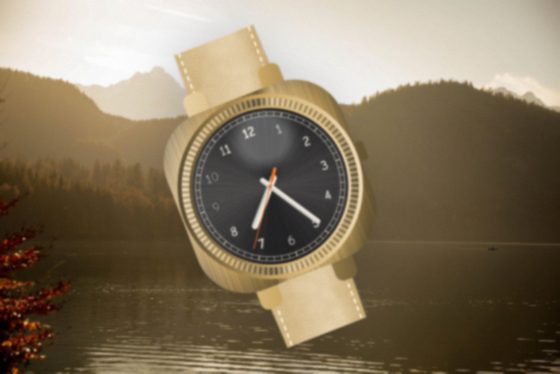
7:24:36
